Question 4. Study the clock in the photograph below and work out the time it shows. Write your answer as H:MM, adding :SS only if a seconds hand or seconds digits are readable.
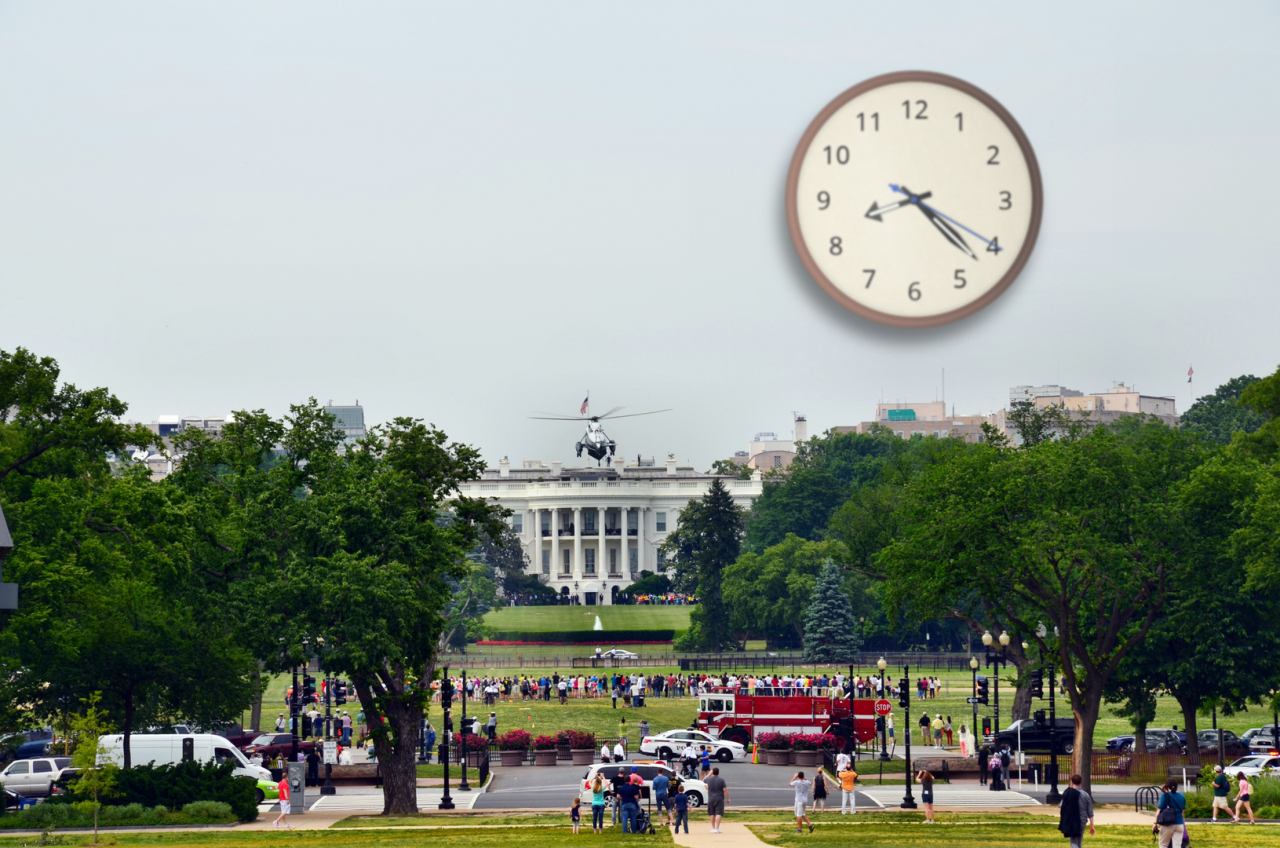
8:22:20
